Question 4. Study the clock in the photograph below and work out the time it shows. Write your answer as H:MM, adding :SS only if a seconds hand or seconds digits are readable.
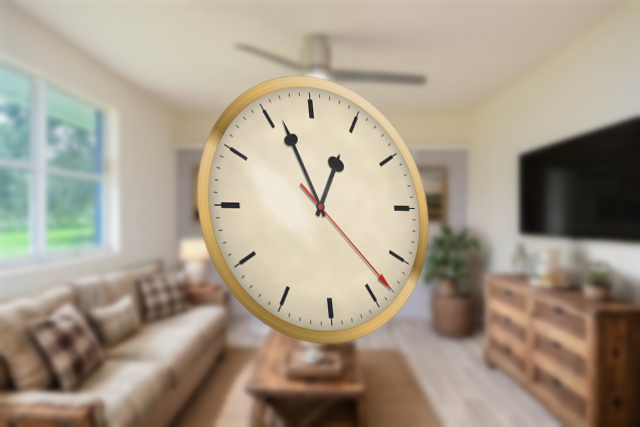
12:56:23
